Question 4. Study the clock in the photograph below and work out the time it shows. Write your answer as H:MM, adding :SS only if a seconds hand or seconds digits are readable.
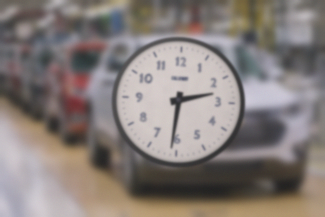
2:31
